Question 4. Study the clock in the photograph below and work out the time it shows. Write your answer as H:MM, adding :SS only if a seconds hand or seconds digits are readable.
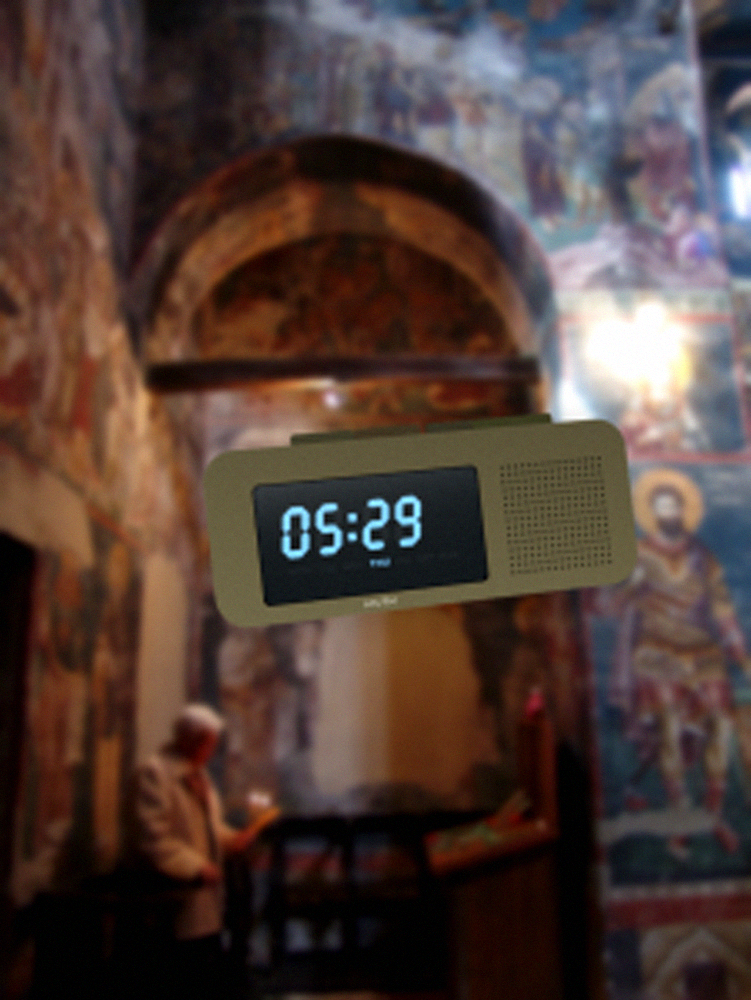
5:29
